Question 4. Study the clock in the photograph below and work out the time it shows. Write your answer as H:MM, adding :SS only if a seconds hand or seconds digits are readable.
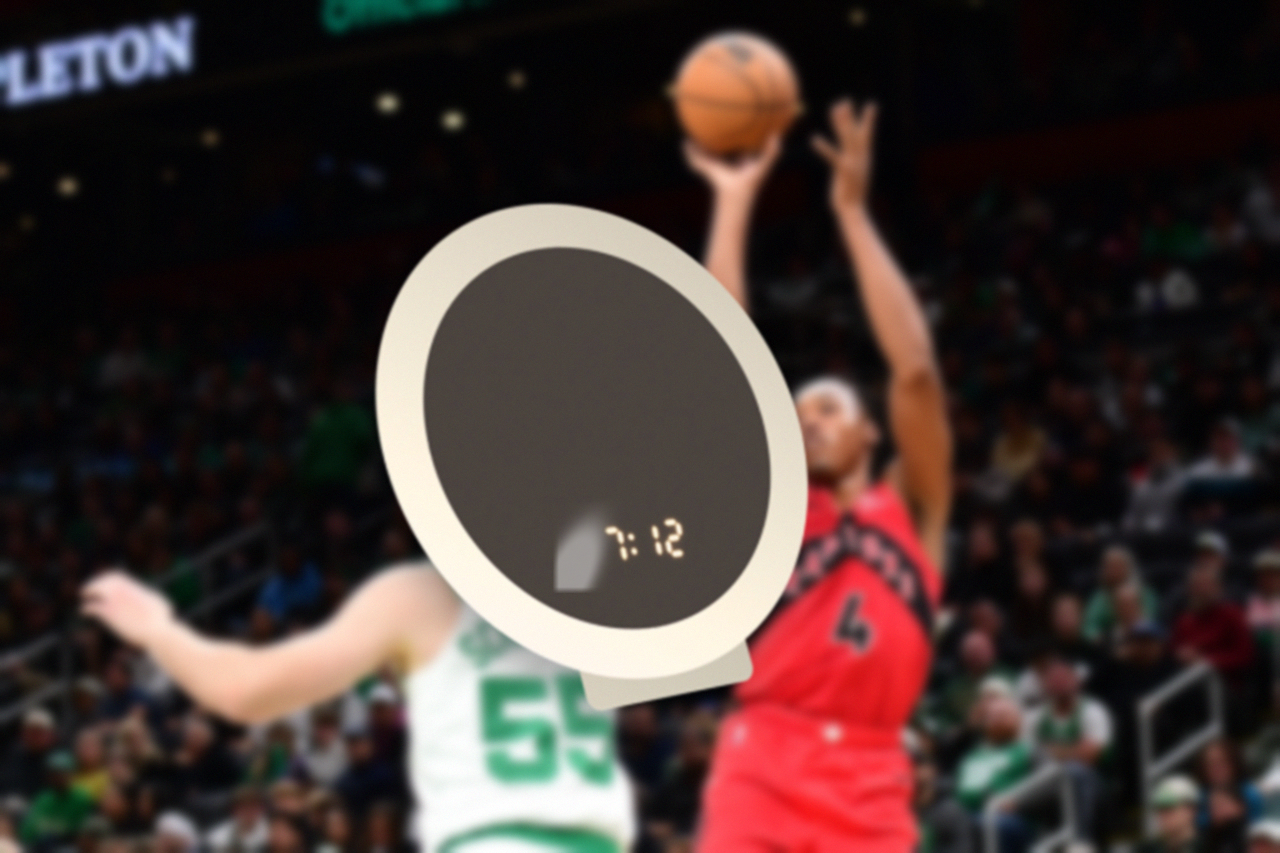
7:12
